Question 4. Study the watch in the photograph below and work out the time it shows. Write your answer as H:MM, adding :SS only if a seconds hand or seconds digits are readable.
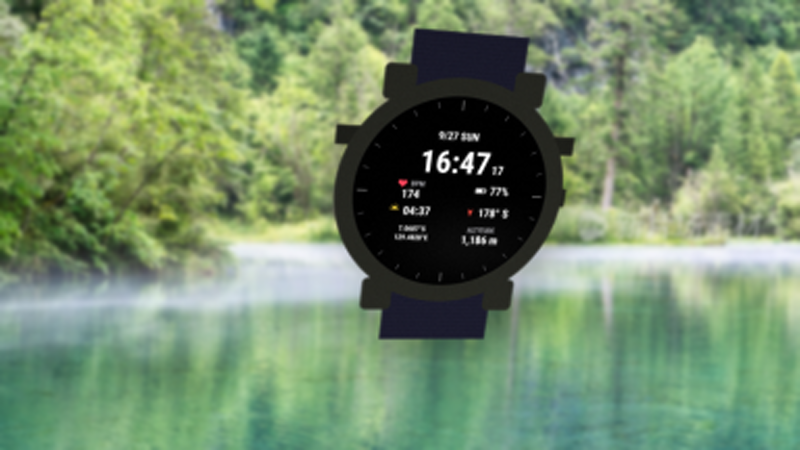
16:47
